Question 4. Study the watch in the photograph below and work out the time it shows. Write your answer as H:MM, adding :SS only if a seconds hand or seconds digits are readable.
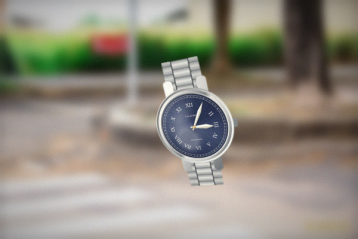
3:05
